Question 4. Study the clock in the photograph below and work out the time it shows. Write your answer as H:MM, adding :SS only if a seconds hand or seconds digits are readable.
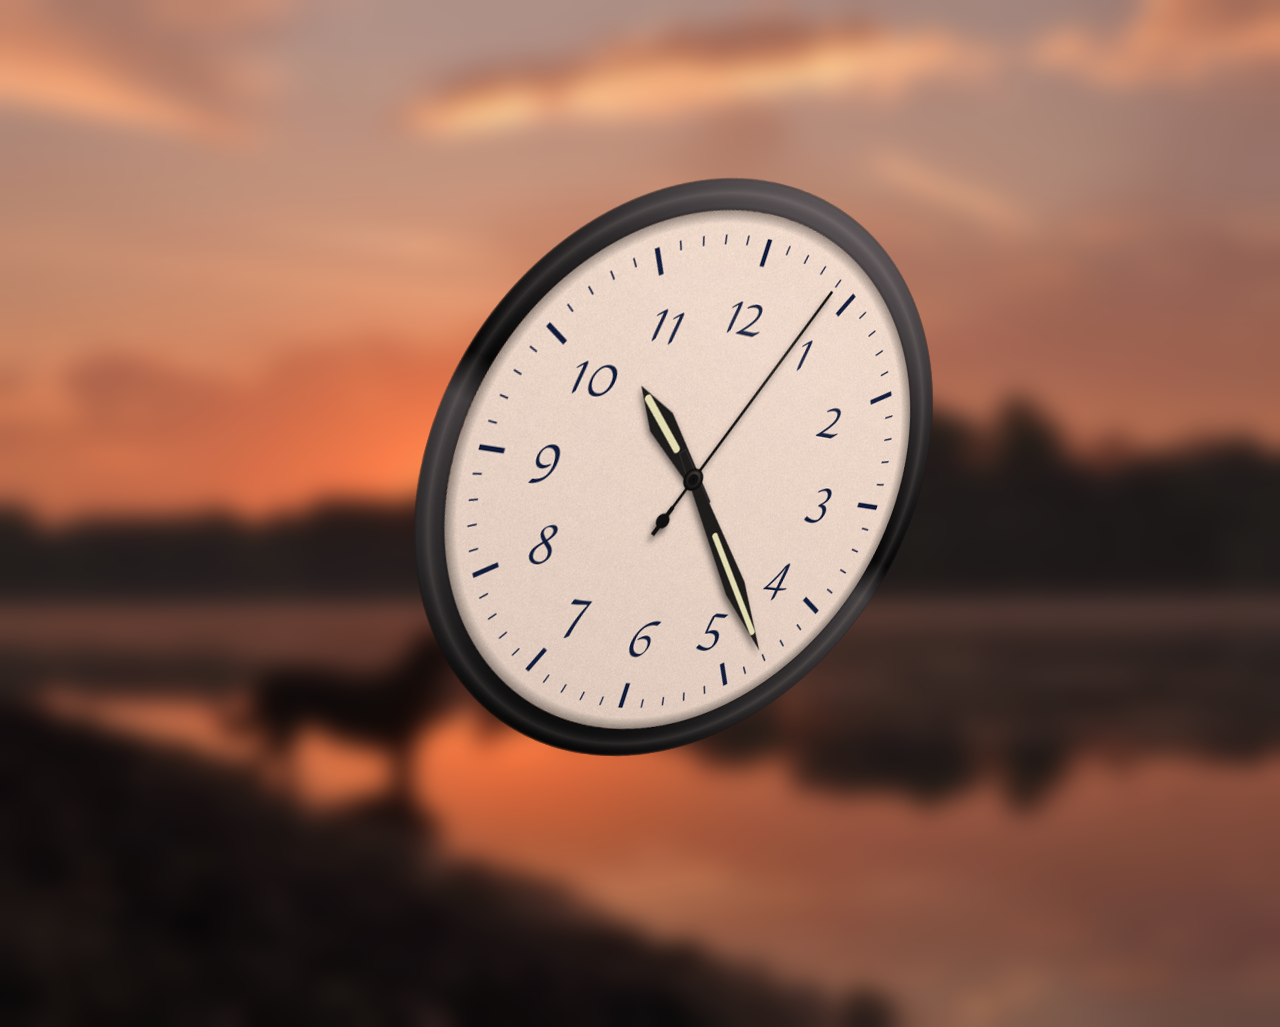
10:23:04
